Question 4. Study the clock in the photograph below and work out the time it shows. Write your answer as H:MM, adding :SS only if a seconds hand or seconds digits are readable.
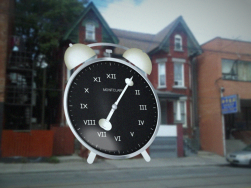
7:06
